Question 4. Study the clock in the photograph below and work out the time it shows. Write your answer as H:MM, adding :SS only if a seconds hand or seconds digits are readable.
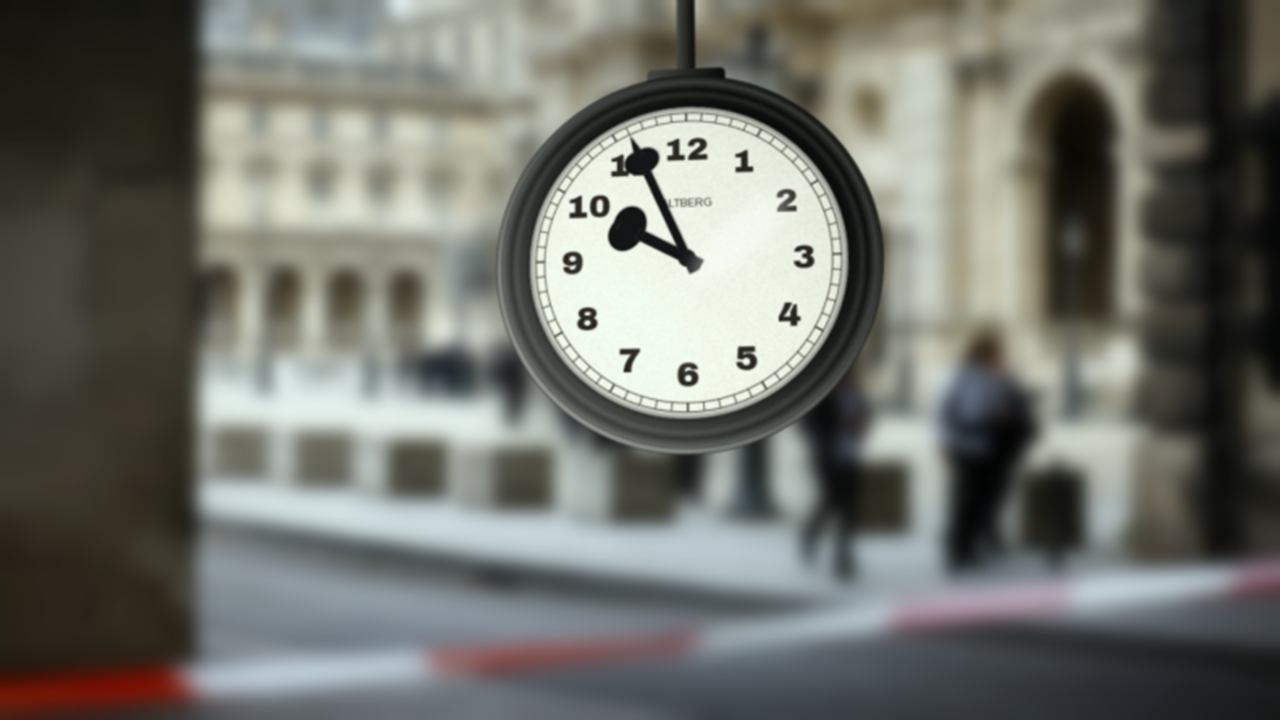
9:56
